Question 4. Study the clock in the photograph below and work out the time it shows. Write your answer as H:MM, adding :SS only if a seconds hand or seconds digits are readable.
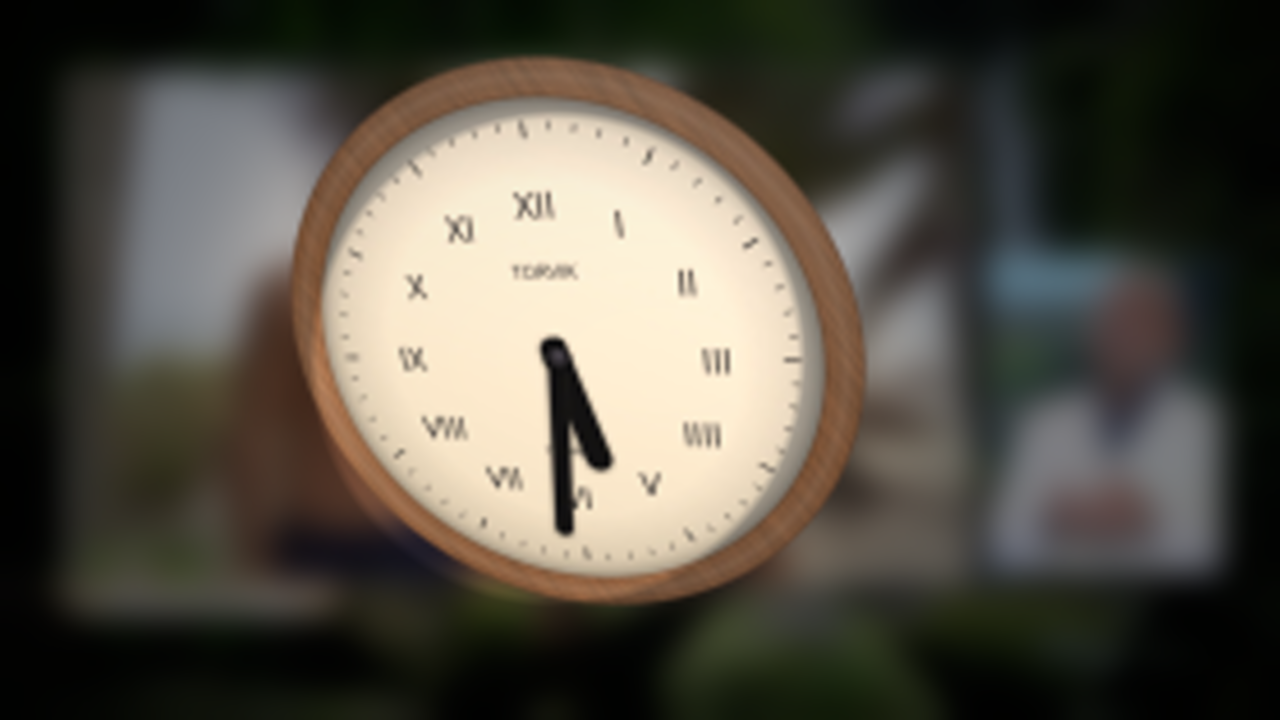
5:31
